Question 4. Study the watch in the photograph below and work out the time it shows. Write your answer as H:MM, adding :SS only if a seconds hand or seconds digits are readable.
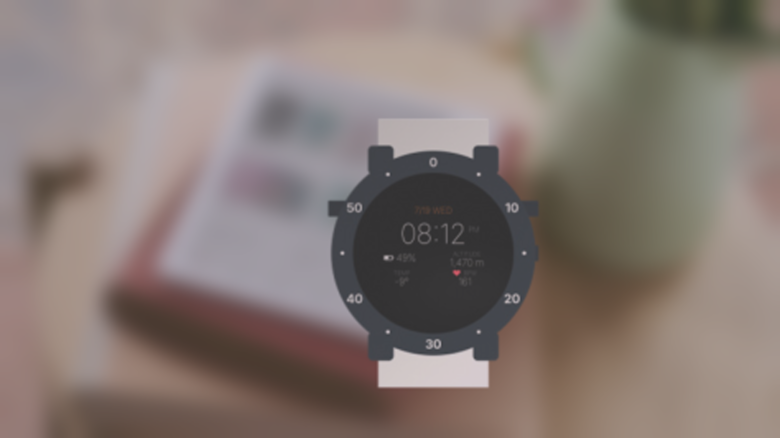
8:12
